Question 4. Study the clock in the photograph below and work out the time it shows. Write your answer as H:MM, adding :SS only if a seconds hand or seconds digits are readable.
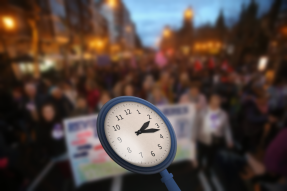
2:17
